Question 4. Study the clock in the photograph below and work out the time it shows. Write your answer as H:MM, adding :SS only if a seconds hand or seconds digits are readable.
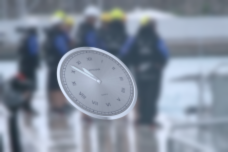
10:52
